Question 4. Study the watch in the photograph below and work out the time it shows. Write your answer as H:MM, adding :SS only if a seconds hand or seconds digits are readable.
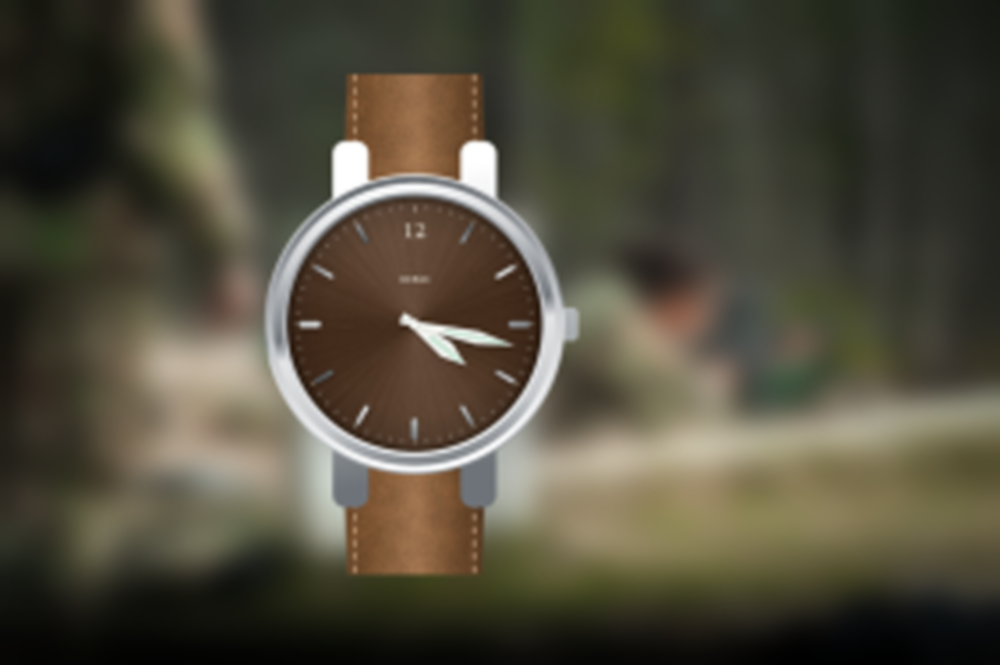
4:17
